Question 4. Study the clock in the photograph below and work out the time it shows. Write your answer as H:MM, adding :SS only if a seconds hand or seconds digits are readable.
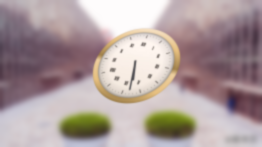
5:28
